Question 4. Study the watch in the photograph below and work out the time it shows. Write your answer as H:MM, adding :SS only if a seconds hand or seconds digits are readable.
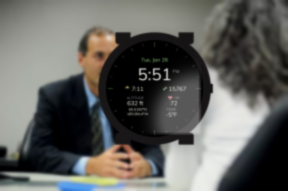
5:51
